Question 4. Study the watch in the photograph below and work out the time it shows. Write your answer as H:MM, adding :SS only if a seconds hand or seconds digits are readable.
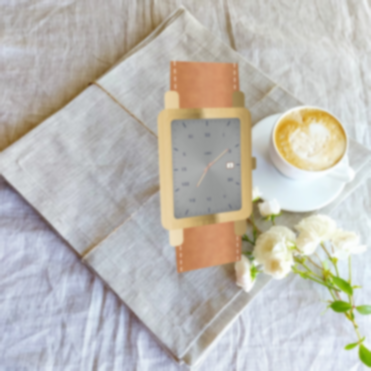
7:09
